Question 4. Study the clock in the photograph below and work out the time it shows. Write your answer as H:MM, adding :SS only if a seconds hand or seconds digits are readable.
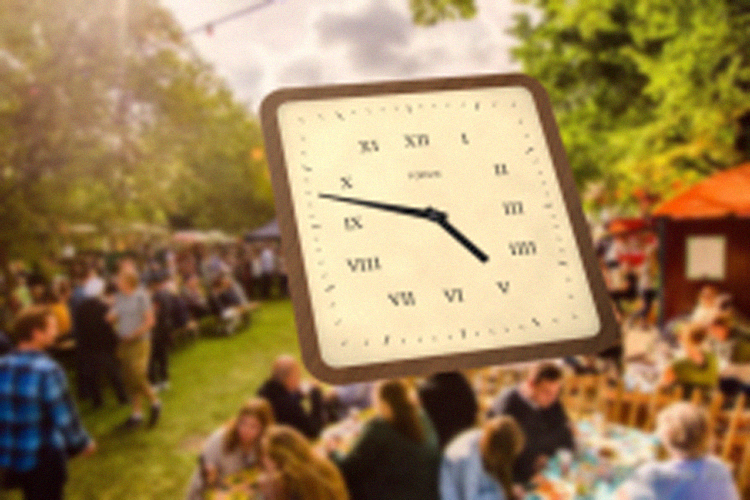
4:48
